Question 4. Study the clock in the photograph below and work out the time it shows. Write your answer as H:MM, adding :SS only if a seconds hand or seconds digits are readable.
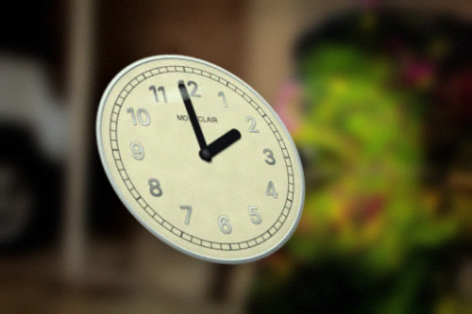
1:59
